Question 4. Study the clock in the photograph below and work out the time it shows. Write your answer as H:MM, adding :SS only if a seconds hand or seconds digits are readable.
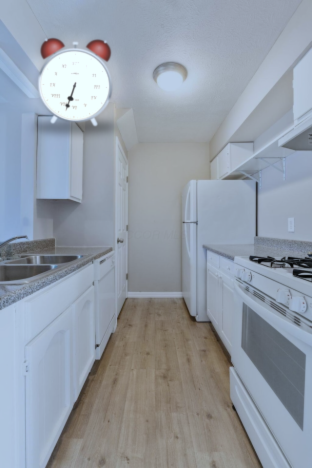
6:33
